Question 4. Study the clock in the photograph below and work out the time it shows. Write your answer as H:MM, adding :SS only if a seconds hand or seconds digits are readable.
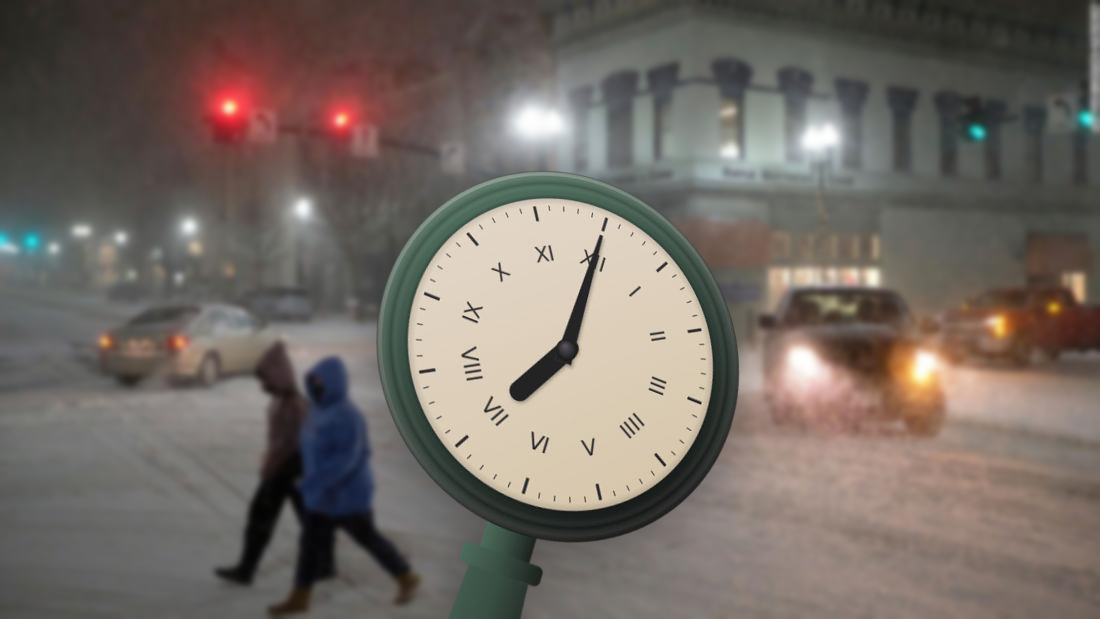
7:00
